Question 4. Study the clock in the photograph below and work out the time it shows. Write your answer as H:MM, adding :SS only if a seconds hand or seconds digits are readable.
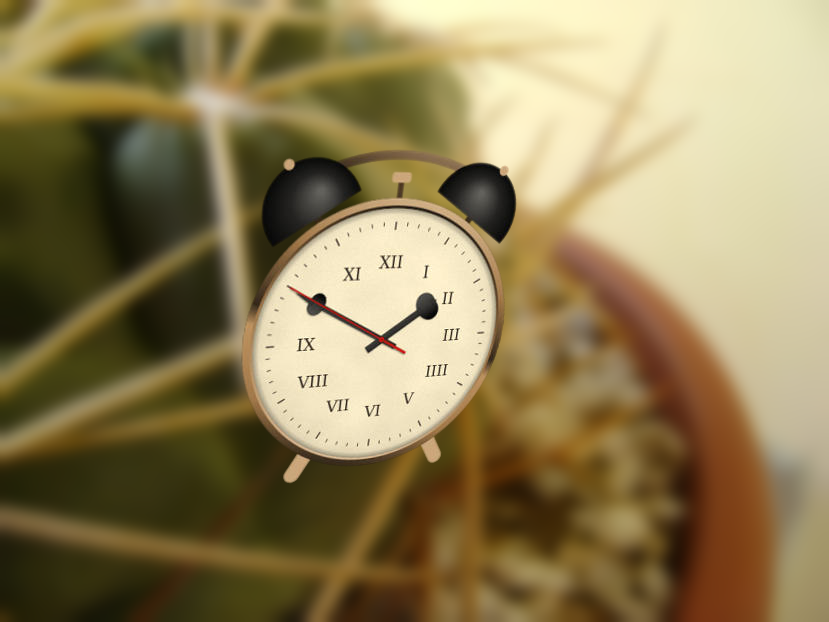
1:49:50
